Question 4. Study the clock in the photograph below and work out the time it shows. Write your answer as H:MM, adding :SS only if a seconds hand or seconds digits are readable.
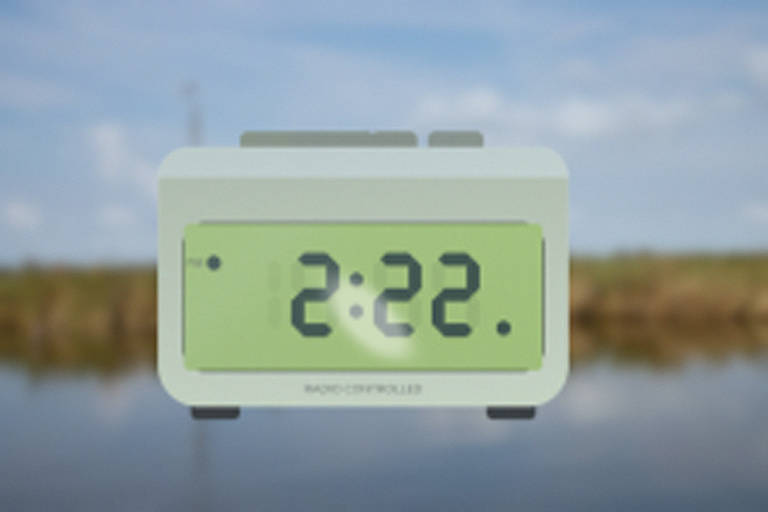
2:22
